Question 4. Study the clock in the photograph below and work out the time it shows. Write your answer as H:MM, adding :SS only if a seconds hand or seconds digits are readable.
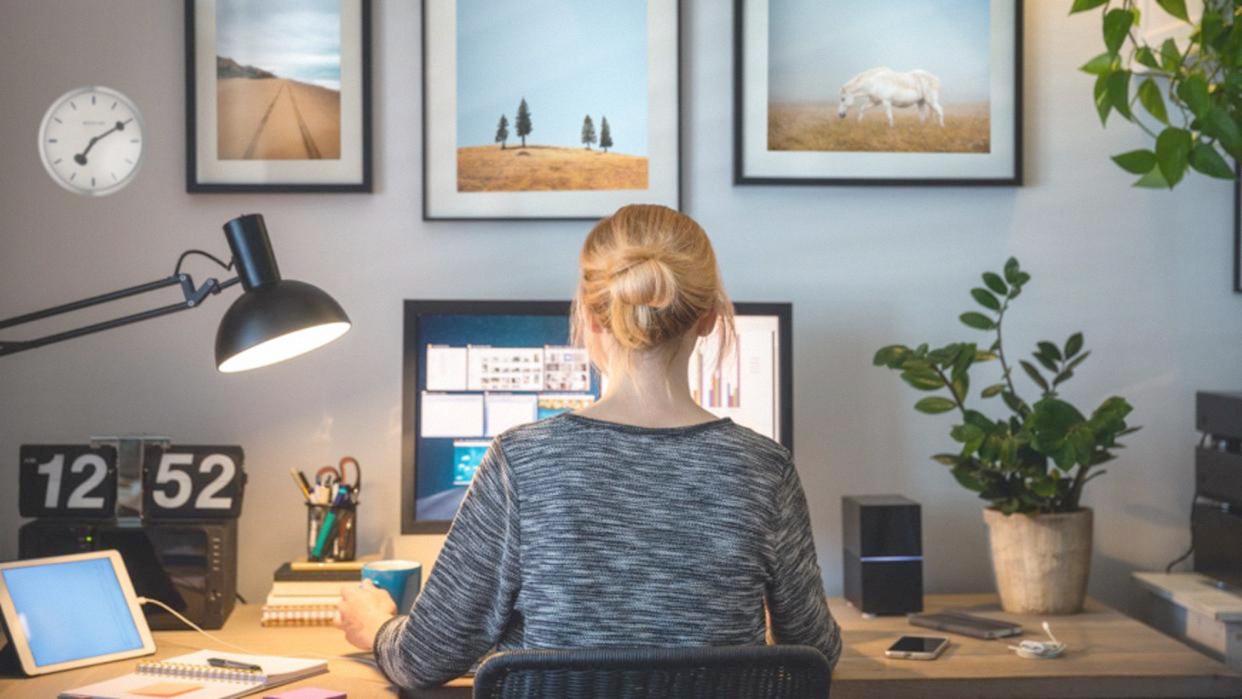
7:10
